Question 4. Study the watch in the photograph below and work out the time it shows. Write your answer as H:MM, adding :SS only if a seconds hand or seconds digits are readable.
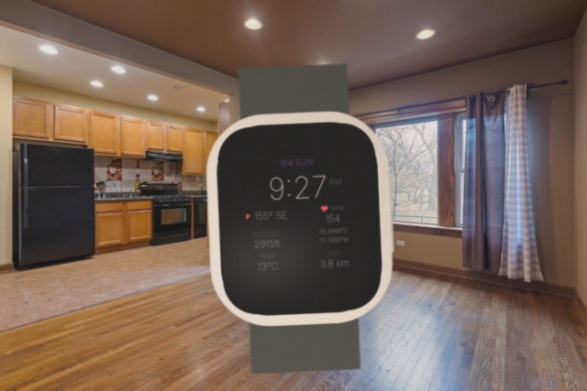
9:27
